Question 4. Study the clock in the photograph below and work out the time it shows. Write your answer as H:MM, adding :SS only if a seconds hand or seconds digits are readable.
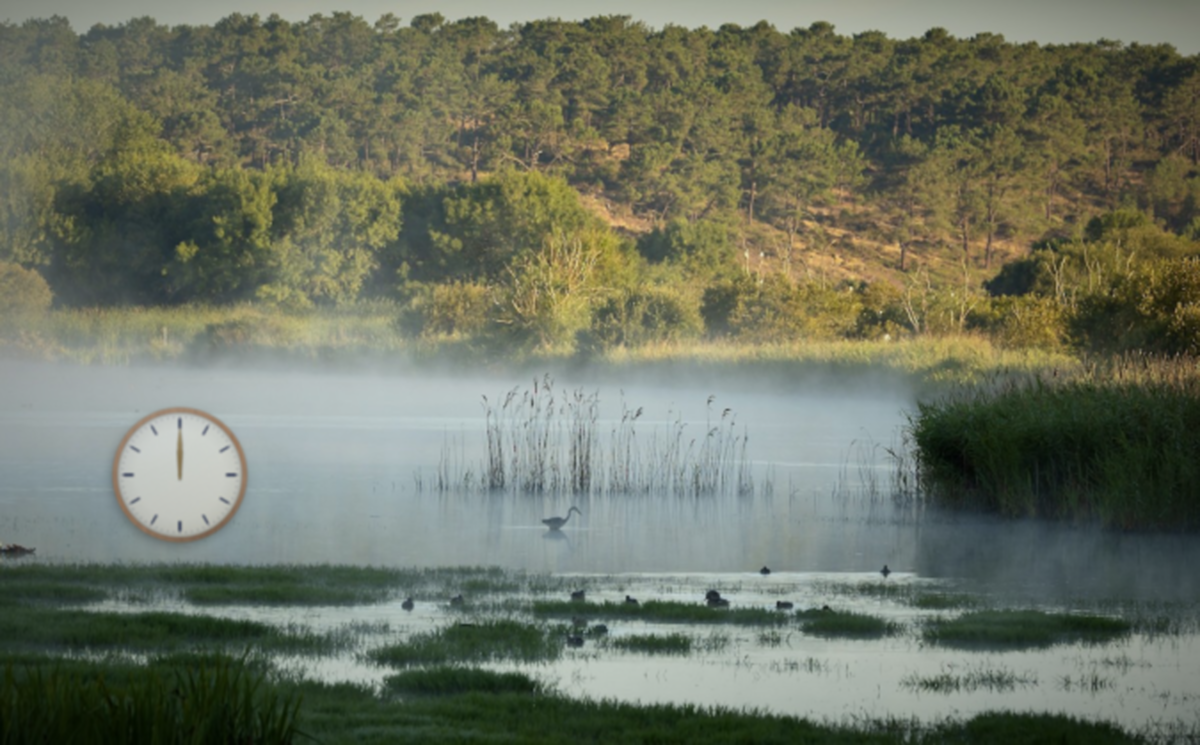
12:00
